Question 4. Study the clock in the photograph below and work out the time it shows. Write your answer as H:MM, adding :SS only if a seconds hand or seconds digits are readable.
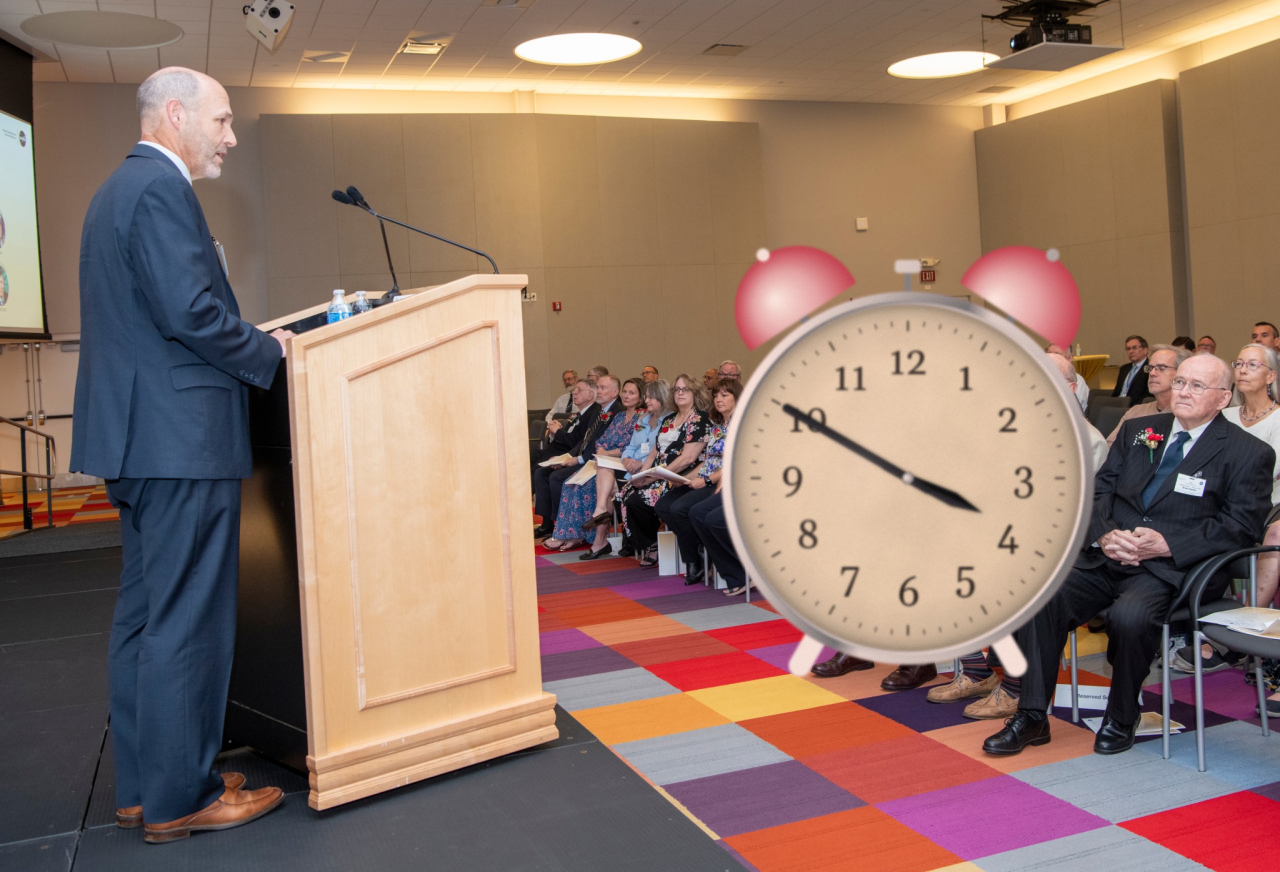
3:50
